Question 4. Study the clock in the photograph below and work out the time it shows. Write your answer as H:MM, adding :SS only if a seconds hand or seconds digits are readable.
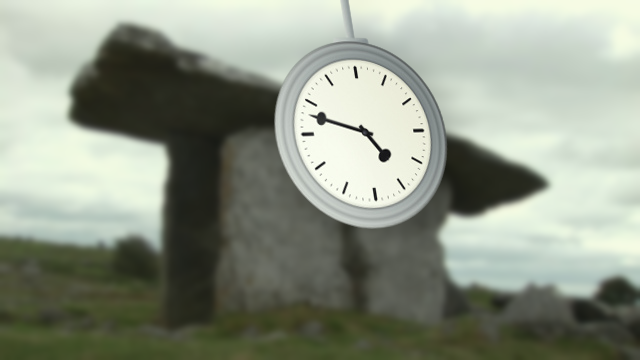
4:48
